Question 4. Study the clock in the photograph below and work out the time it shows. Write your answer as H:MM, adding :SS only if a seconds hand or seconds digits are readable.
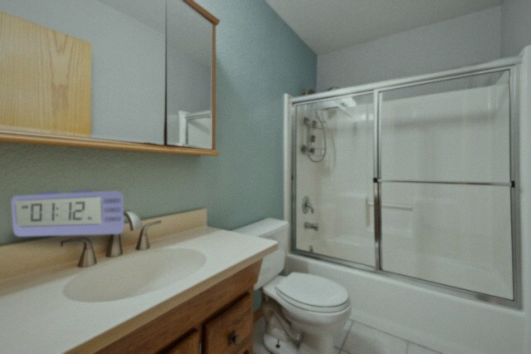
1:12
